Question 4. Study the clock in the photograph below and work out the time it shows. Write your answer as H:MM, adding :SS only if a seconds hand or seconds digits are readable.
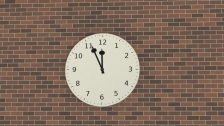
11:56
